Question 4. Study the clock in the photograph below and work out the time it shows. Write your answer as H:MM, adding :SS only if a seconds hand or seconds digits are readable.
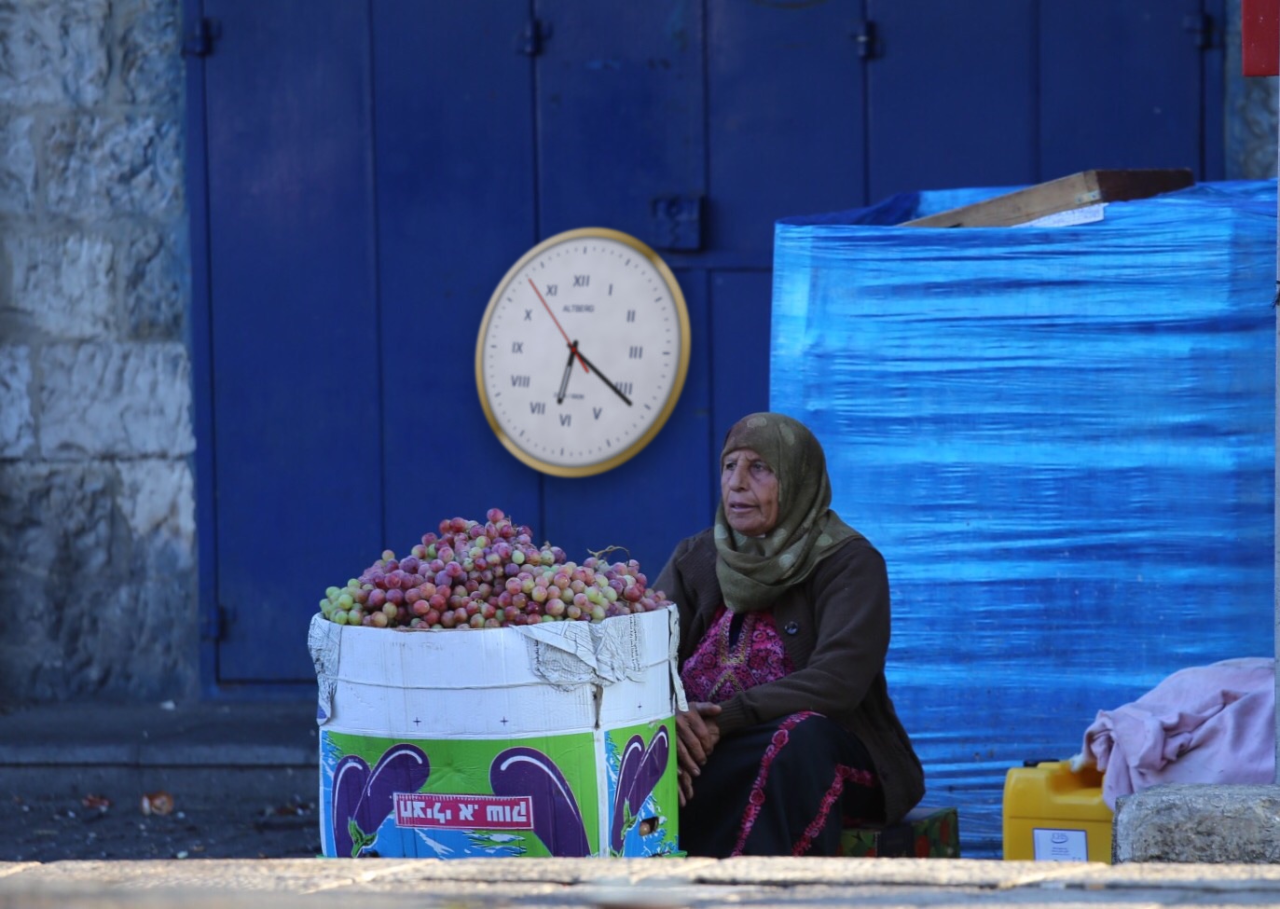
6:20:53
